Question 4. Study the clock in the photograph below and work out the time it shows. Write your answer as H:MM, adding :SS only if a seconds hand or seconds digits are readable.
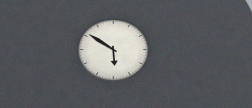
5:51
